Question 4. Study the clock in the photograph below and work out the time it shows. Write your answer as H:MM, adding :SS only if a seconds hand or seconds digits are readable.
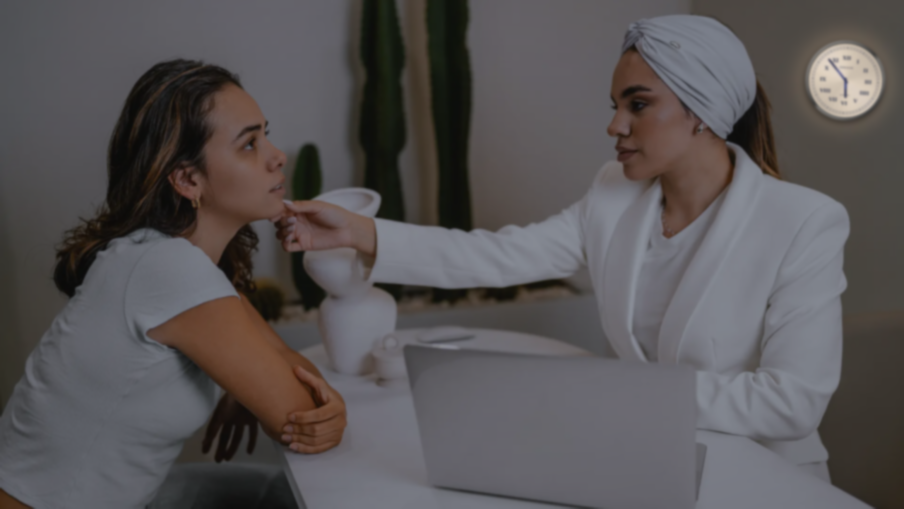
5:53
